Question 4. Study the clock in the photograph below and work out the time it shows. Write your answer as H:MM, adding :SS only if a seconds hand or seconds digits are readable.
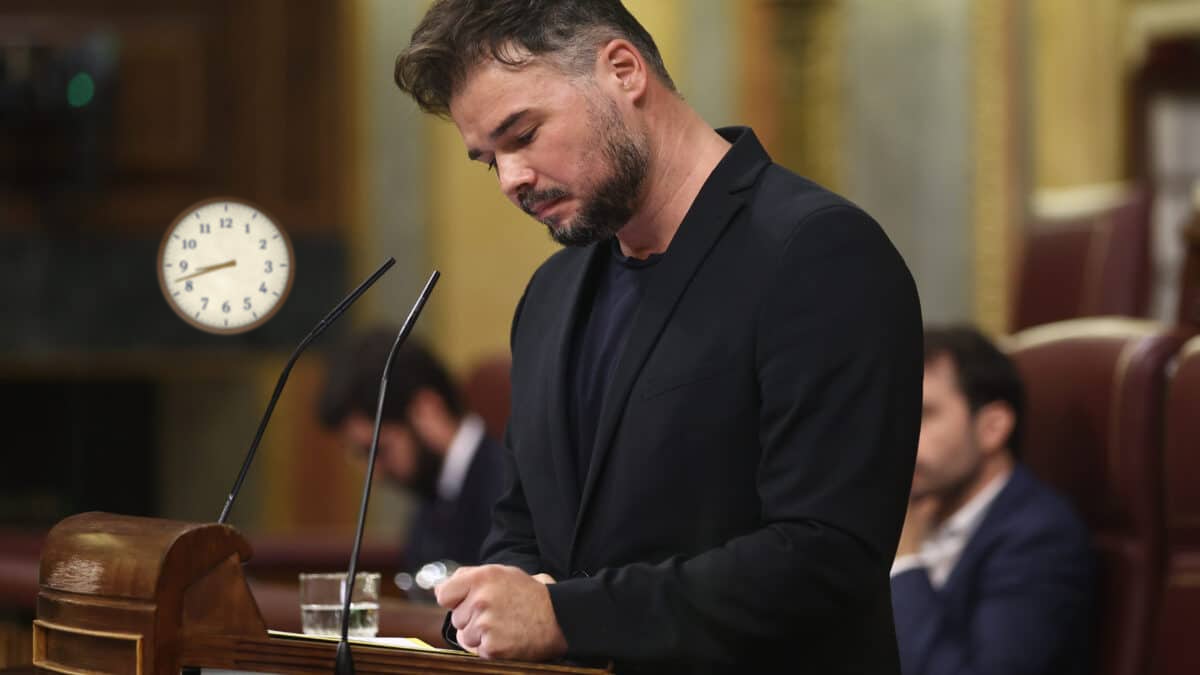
8:42
